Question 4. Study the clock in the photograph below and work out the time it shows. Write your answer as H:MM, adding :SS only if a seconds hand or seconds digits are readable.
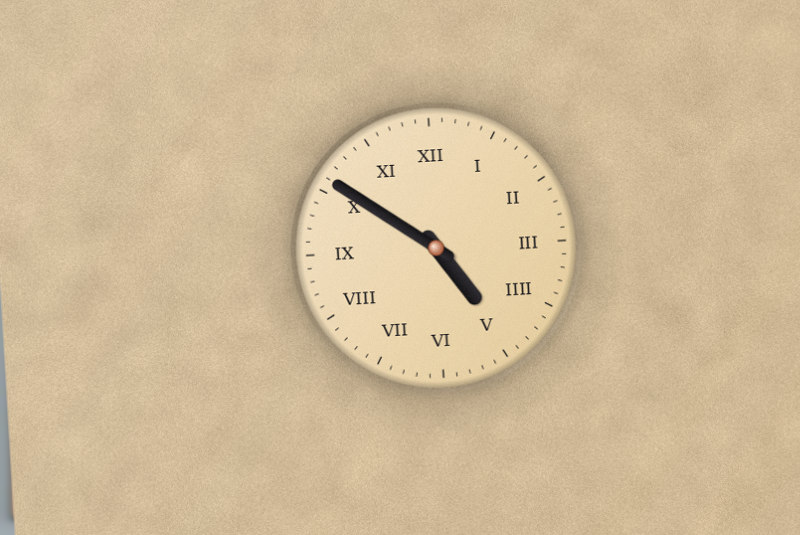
4:51
